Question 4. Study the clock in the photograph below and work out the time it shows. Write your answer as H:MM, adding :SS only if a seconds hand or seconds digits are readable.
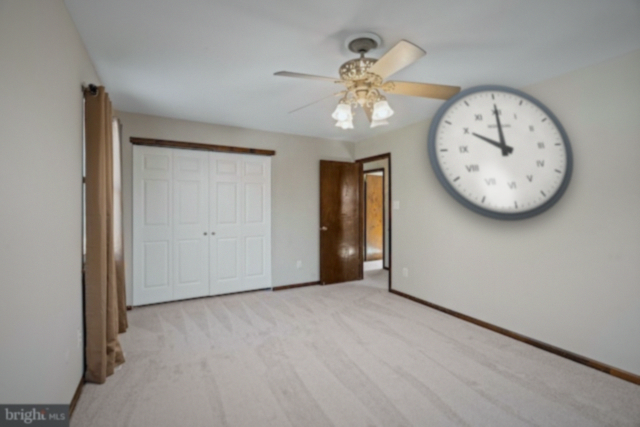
10:00
